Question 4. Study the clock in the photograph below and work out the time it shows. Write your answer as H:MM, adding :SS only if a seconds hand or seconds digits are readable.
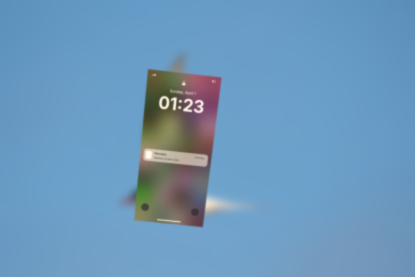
1:23
